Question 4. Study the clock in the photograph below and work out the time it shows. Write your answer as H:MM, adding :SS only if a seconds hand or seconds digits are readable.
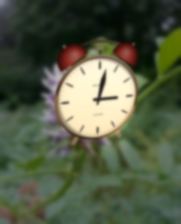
3:02
